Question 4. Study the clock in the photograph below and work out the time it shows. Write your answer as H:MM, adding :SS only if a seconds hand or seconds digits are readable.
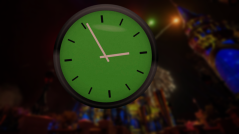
2:56
